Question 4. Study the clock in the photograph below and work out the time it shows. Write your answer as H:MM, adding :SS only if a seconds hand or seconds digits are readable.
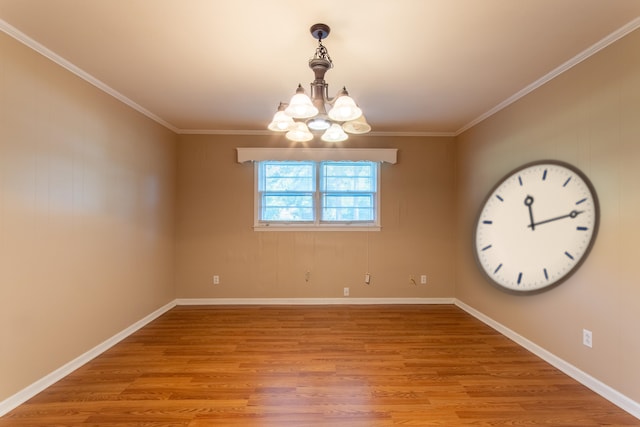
11:12
